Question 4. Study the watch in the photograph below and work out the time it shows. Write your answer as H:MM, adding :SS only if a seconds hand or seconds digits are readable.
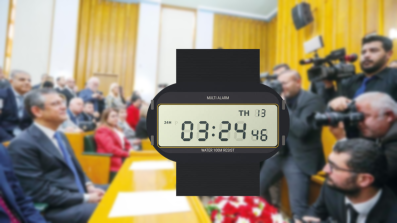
3:24:46
